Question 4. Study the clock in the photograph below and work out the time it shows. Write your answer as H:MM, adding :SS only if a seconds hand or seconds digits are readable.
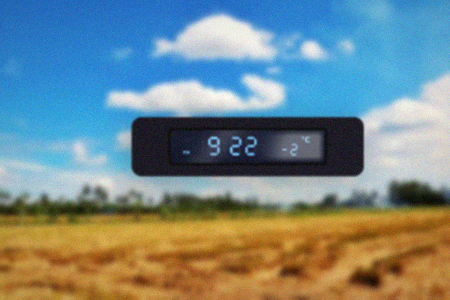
9:22
